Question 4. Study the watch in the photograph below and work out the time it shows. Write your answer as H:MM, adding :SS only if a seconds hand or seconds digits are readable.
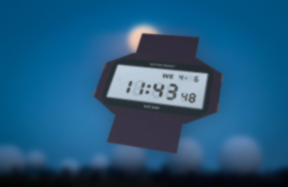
11:43:48
